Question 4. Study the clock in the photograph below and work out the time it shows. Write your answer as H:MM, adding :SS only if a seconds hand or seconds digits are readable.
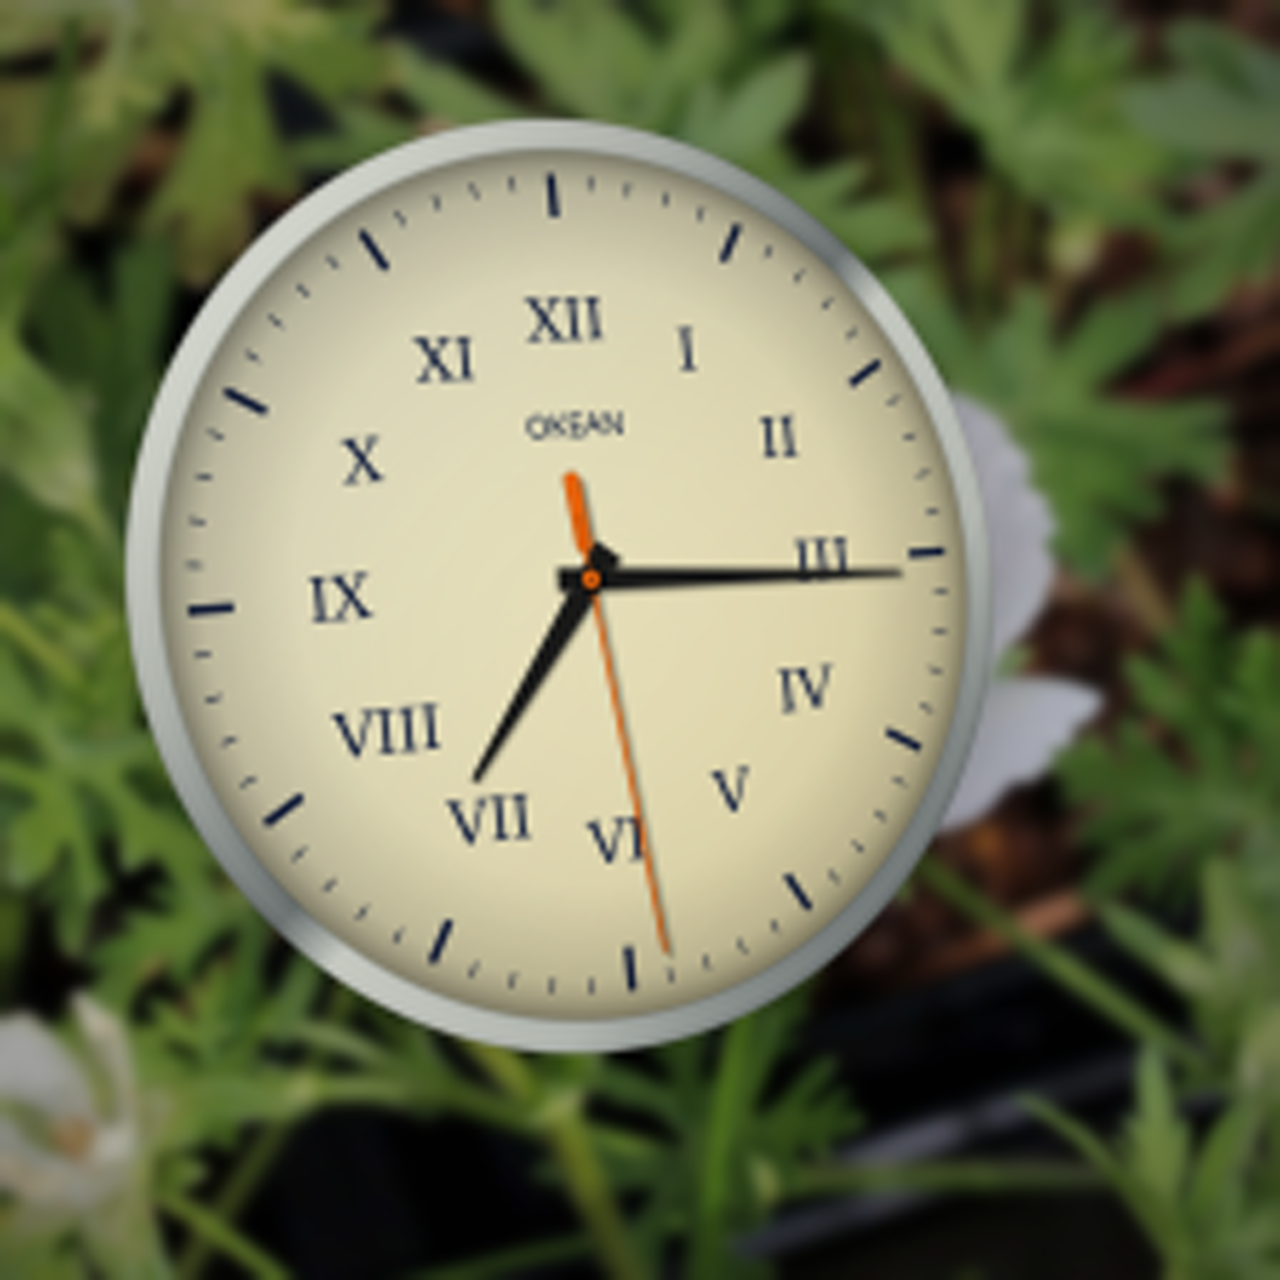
7:15:29
